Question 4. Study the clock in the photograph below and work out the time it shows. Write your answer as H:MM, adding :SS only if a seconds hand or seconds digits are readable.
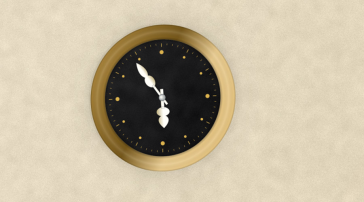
5:54
